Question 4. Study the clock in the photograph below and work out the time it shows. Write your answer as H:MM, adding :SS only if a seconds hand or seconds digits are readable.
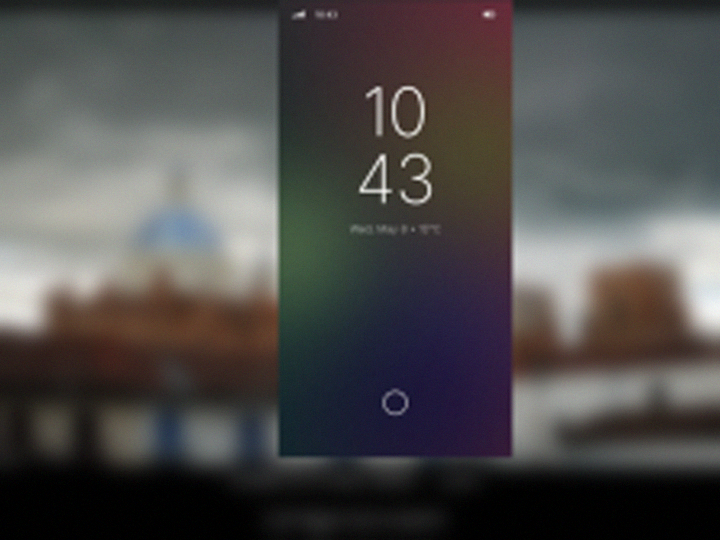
10:43
